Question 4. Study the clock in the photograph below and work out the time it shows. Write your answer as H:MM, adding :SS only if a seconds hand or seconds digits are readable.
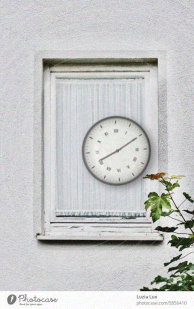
8:10
